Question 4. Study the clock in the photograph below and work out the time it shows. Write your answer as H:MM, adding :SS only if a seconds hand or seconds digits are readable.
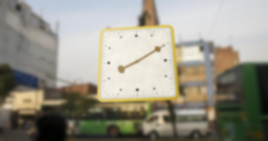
8:10
